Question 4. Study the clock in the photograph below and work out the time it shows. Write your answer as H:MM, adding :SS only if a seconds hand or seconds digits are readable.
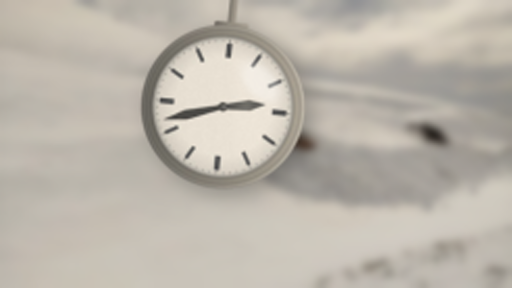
2:42
